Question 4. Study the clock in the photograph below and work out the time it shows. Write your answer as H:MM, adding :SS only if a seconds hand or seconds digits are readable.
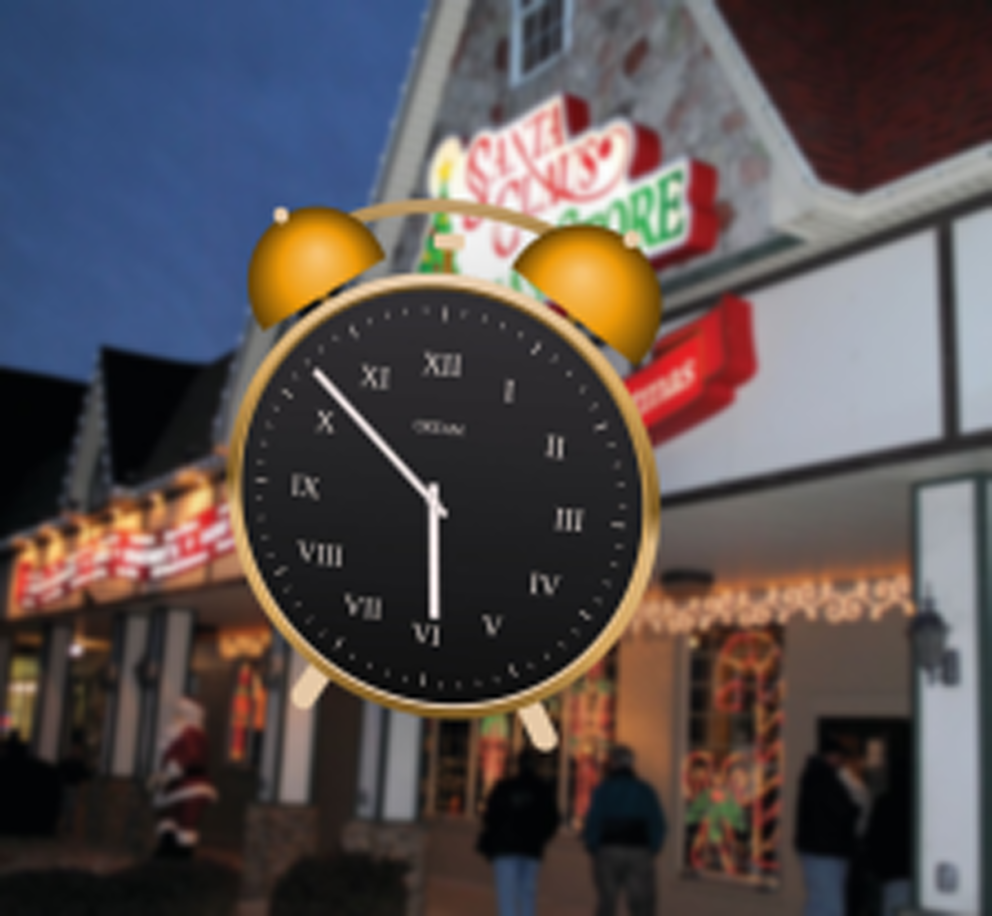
5:52
